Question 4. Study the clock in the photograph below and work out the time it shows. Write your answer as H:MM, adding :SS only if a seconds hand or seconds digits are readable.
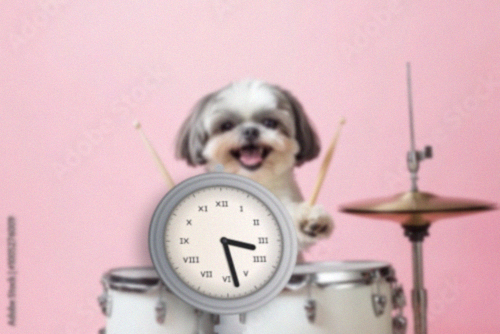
3:28
